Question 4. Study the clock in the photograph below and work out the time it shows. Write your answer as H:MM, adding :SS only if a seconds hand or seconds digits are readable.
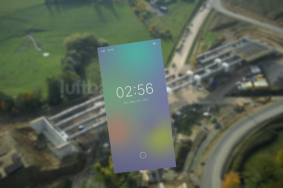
2:56
